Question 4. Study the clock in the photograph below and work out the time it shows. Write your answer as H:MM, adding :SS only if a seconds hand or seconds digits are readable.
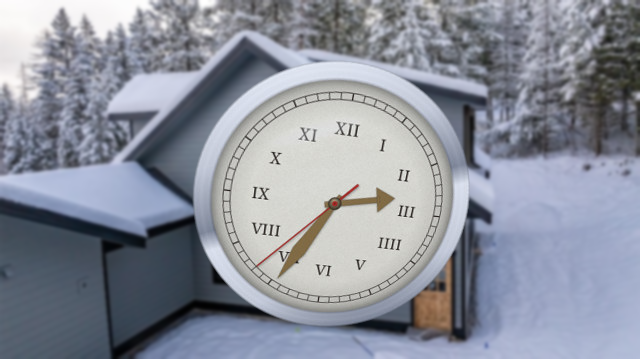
2:34:37
